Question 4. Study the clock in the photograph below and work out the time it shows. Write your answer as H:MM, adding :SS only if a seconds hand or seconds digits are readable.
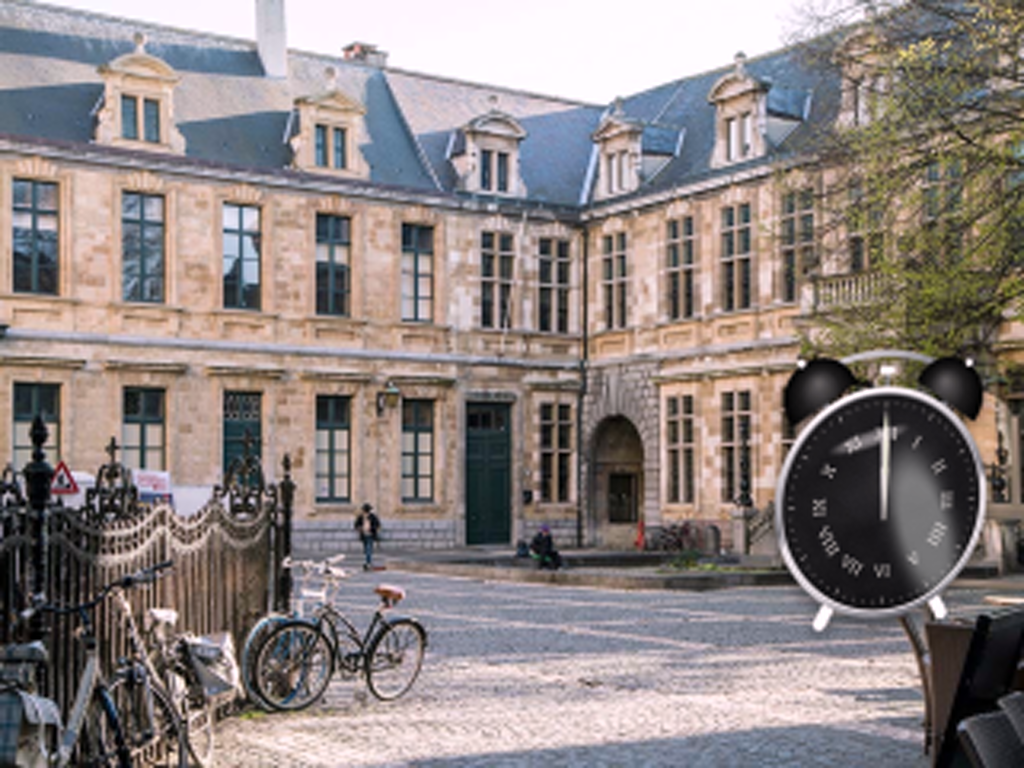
12:00
